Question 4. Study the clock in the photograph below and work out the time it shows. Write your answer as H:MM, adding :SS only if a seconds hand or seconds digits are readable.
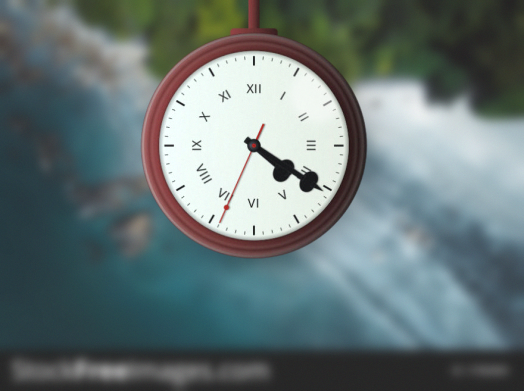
4:20:34
